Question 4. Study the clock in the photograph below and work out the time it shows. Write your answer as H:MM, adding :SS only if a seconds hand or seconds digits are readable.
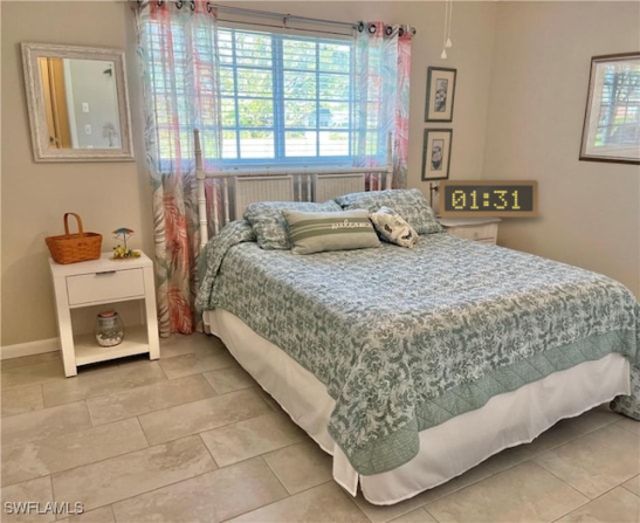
1:31
